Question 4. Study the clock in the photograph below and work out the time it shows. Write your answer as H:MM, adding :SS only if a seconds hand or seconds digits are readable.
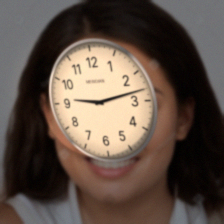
9:13
